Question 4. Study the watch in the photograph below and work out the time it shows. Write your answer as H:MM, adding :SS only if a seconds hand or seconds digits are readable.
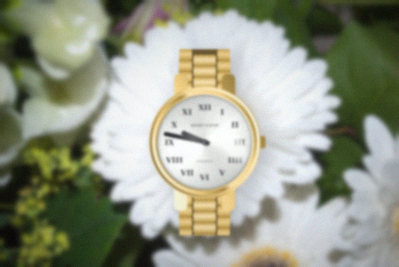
9:47
